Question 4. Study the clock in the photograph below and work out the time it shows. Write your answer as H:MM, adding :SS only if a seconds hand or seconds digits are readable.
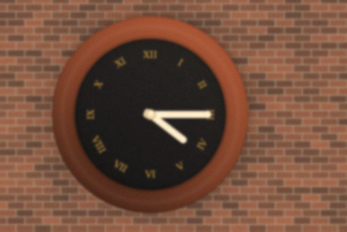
4:15
